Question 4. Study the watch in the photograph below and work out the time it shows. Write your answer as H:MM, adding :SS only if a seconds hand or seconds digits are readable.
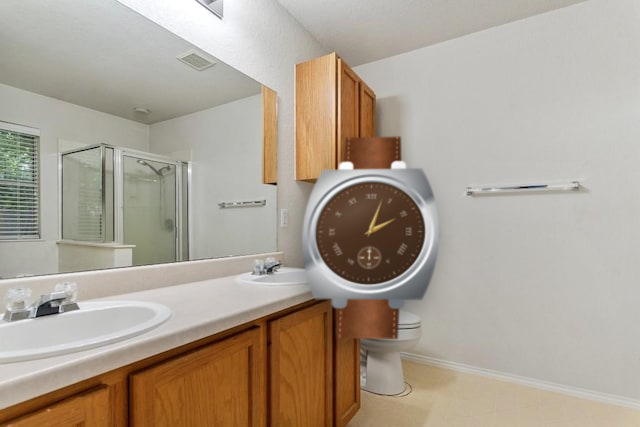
2:03
